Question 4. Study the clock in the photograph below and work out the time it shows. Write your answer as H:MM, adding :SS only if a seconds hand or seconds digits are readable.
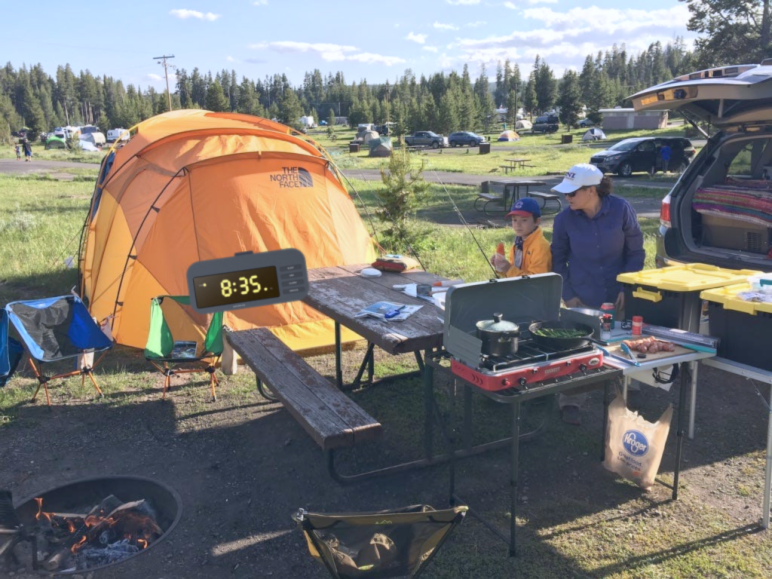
8:35
